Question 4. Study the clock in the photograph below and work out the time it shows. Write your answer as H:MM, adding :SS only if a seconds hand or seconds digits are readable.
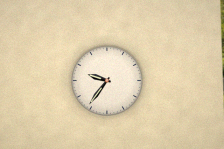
9:36
